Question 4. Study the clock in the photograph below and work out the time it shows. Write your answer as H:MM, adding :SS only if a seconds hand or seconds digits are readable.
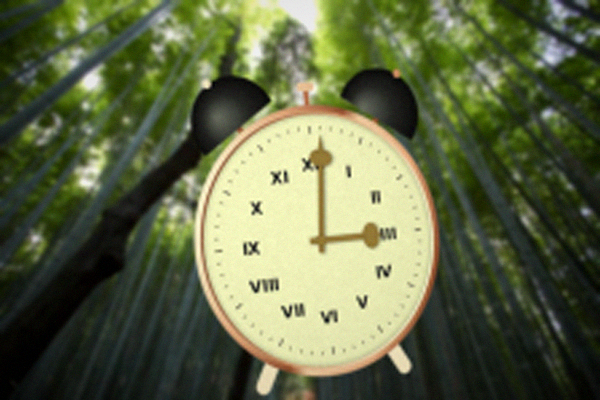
3:01
